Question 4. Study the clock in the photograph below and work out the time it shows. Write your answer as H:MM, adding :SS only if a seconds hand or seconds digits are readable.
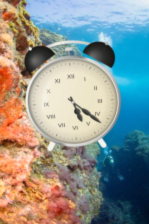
5:22
